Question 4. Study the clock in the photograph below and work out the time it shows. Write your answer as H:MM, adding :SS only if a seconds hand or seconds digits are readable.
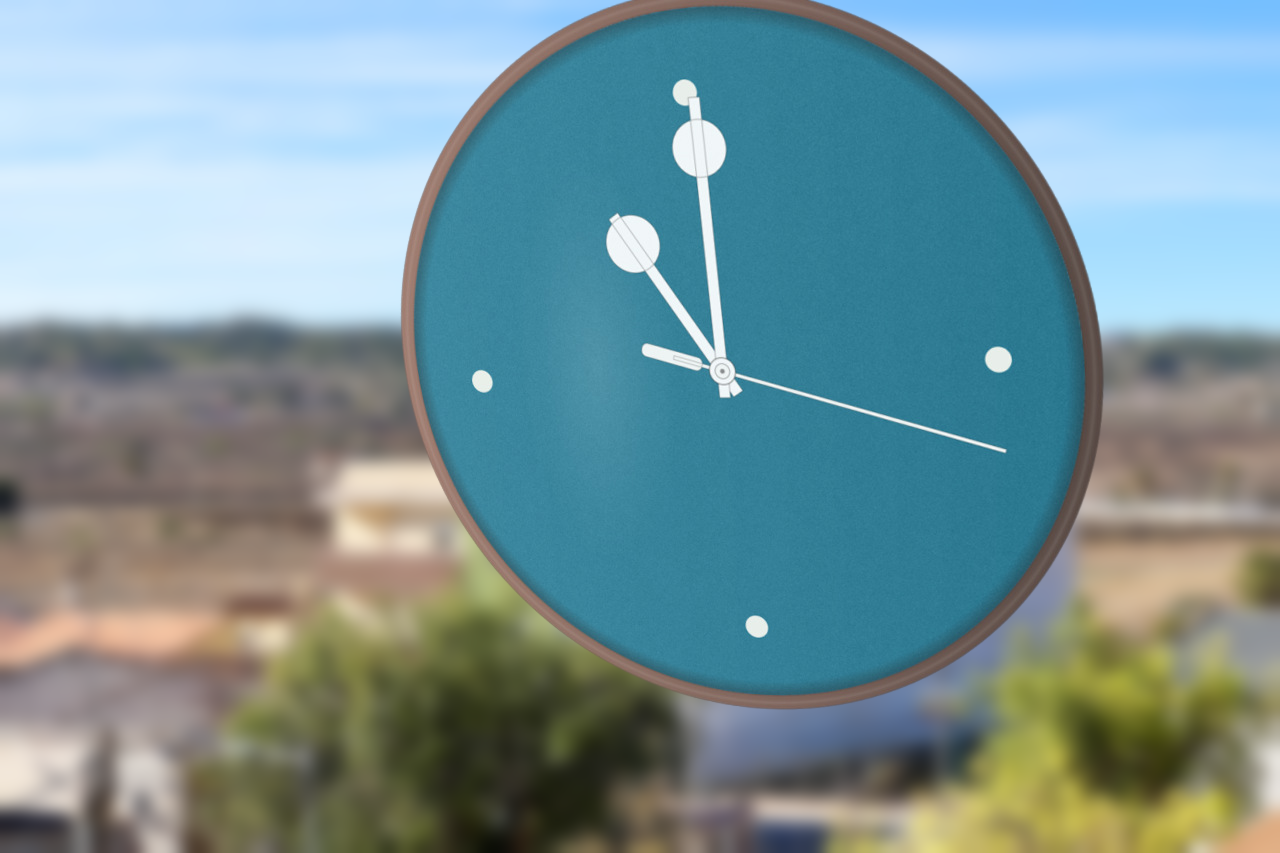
11:00:18
